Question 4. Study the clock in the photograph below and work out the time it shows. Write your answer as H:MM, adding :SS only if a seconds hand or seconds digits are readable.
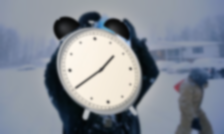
1:40
